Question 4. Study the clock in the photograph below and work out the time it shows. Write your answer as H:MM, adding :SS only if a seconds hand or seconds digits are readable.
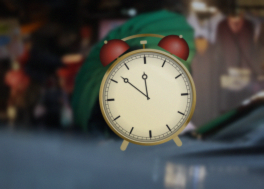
11:52
